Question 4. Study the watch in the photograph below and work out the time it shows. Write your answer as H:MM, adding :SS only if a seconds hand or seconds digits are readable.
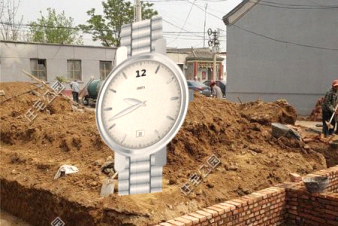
9:42
